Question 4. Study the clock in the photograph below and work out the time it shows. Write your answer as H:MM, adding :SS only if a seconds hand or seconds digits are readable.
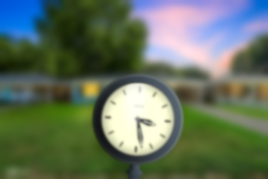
3:28
